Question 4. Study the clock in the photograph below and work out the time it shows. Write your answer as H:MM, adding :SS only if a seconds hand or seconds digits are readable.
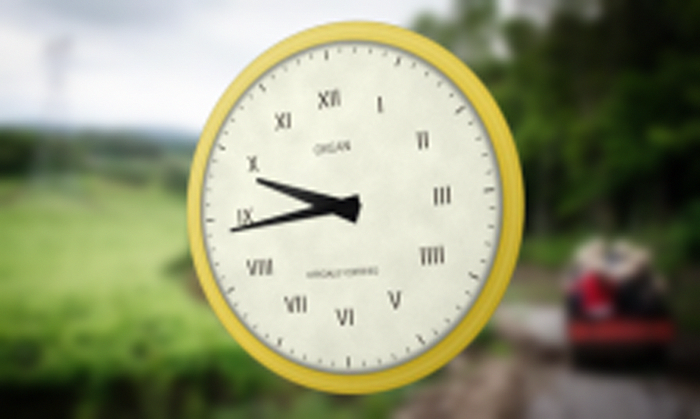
9:44
